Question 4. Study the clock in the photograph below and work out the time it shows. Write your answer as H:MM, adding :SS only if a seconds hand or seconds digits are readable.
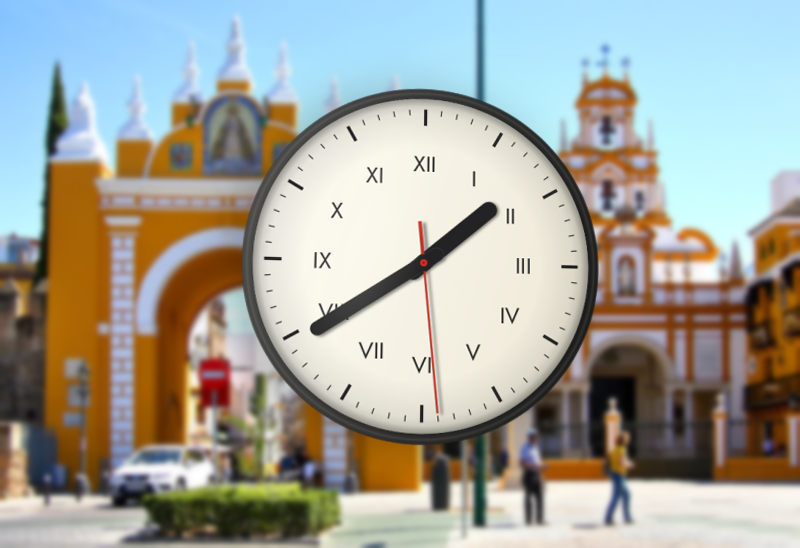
1:39:29
